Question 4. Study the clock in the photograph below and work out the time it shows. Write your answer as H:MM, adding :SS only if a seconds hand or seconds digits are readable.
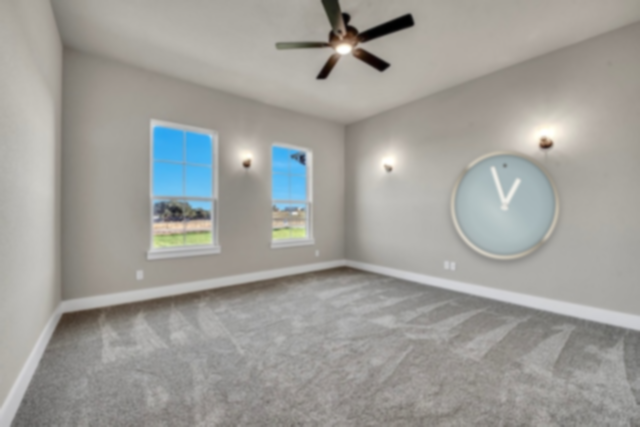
12:57
